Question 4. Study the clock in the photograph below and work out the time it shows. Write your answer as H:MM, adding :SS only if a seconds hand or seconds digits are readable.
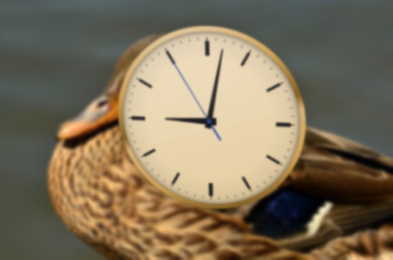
9:01:55
